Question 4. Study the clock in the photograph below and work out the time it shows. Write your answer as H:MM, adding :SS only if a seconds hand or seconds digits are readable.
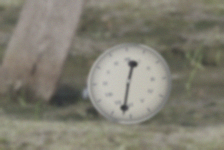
12:32
